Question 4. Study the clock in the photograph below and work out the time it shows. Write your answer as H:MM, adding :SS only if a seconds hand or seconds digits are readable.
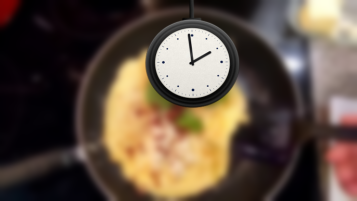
1:59
